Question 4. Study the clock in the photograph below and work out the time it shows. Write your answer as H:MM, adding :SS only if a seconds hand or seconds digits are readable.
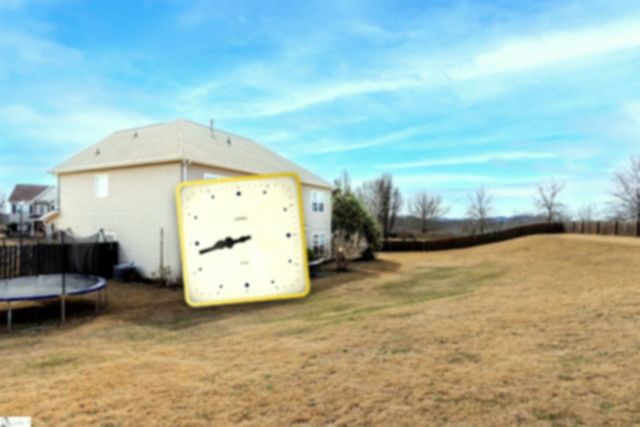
8:43
